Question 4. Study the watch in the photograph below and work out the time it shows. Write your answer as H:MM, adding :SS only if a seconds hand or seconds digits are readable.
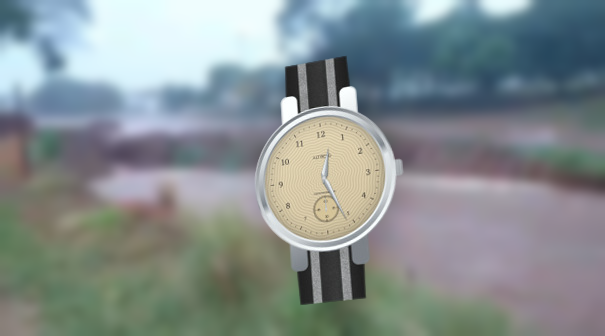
12:26
